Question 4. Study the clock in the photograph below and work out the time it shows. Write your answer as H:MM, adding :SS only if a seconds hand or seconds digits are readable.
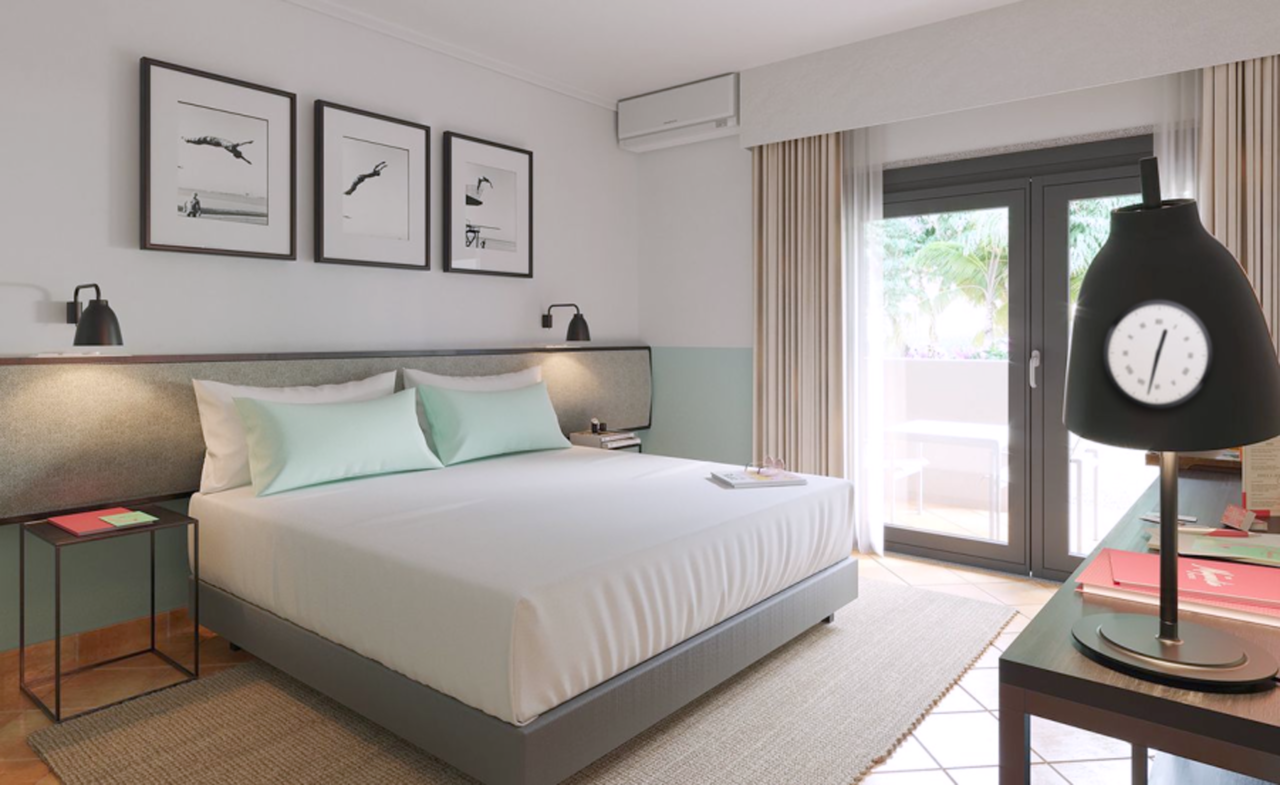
12:32
